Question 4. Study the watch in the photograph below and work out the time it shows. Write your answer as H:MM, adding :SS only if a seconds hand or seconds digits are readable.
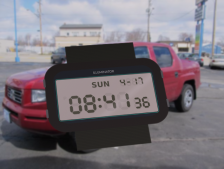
8:41:36
